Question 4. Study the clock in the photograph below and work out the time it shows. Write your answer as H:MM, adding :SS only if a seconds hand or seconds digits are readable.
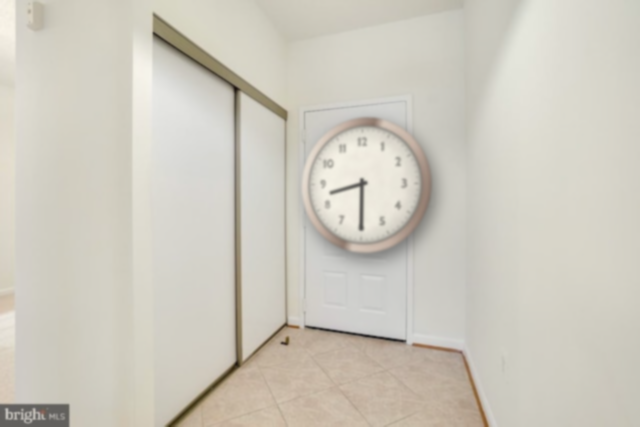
8:30
